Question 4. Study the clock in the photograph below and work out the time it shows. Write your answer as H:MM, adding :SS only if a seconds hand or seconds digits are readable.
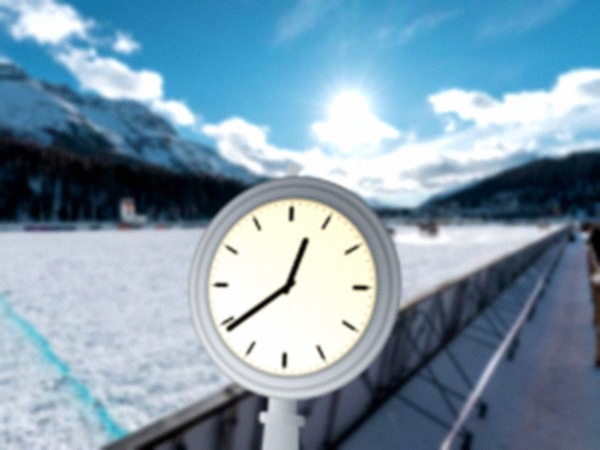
12:39
